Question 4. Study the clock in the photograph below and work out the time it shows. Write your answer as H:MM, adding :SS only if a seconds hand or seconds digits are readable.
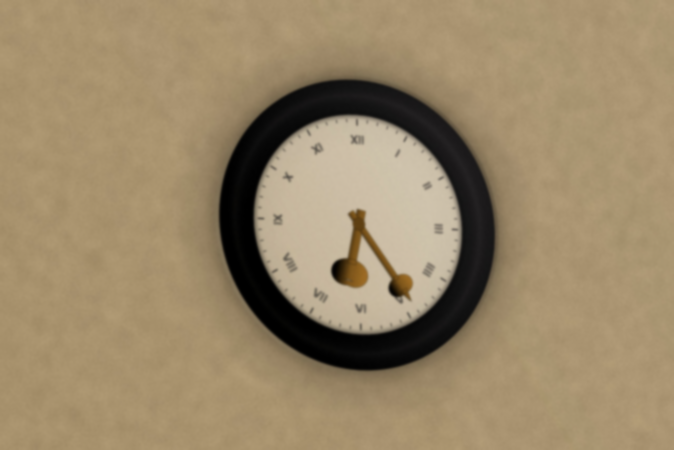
6:24
